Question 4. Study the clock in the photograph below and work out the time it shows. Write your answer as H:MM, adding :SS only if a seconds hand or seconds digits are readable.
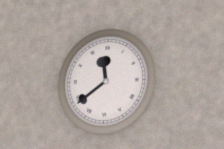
11:39
